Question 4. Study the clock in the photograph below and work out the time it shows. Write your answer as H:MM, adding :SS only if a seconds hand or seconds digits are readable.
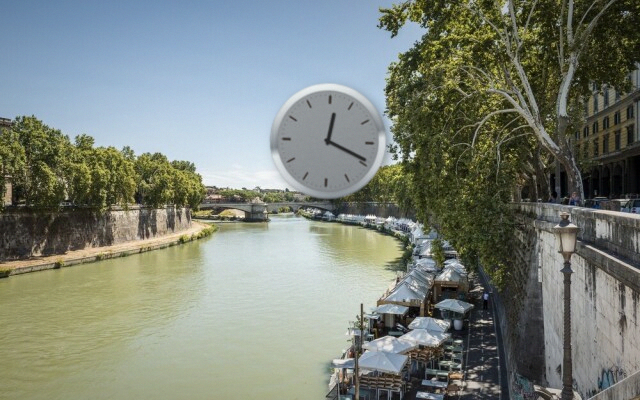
12:19
